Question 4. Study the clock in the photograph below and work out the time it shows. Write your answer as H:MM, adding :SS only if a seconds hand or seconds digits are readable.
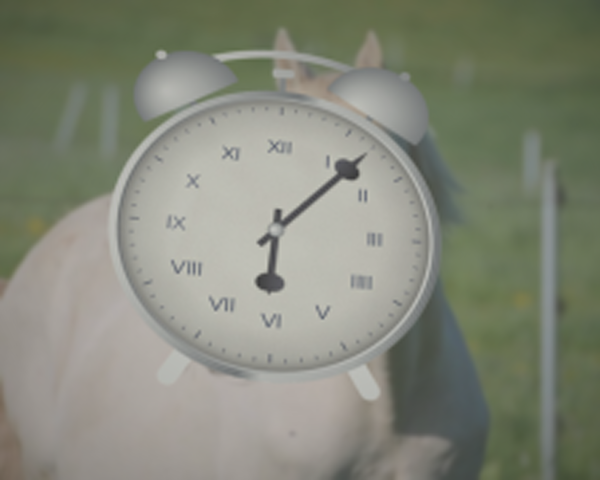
6:07
